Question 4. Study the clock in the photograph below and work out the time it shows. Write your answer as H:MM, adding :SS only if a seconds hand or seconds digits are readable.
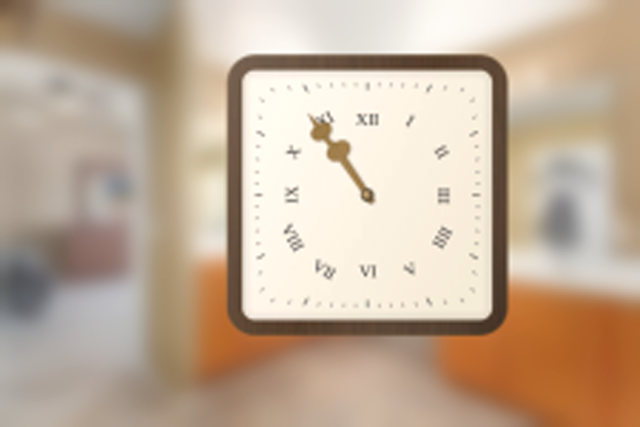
10:54
